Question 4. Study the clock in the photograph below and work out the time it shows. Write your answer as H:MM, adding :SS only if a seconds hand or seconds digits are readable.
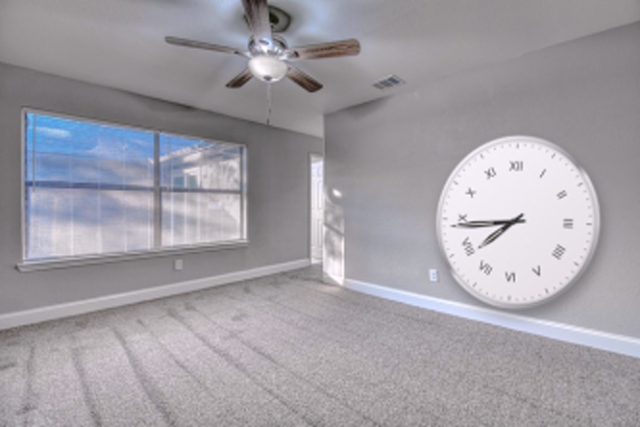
7:44
